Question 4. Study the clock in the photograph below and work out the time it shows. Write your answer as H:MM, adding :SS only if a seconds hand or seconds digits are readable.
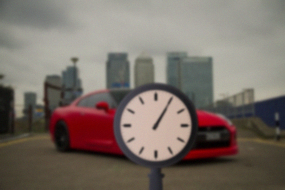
1:05
